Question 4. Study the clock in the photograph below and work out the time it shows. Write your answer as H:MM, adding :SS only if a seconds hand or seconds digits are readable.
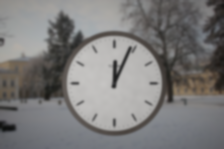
12:04
